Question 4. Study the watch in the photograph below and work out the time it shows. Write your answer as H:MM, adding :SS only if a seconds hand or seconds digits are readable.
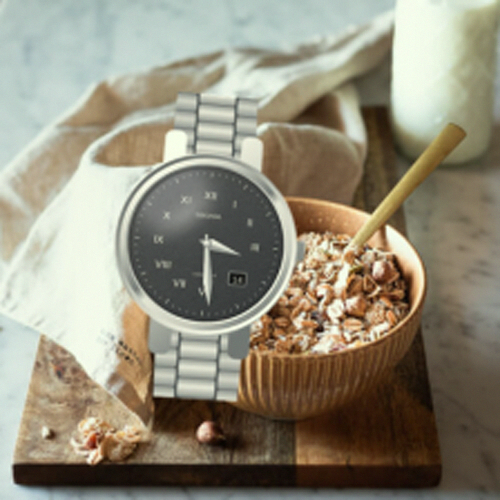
3:29
